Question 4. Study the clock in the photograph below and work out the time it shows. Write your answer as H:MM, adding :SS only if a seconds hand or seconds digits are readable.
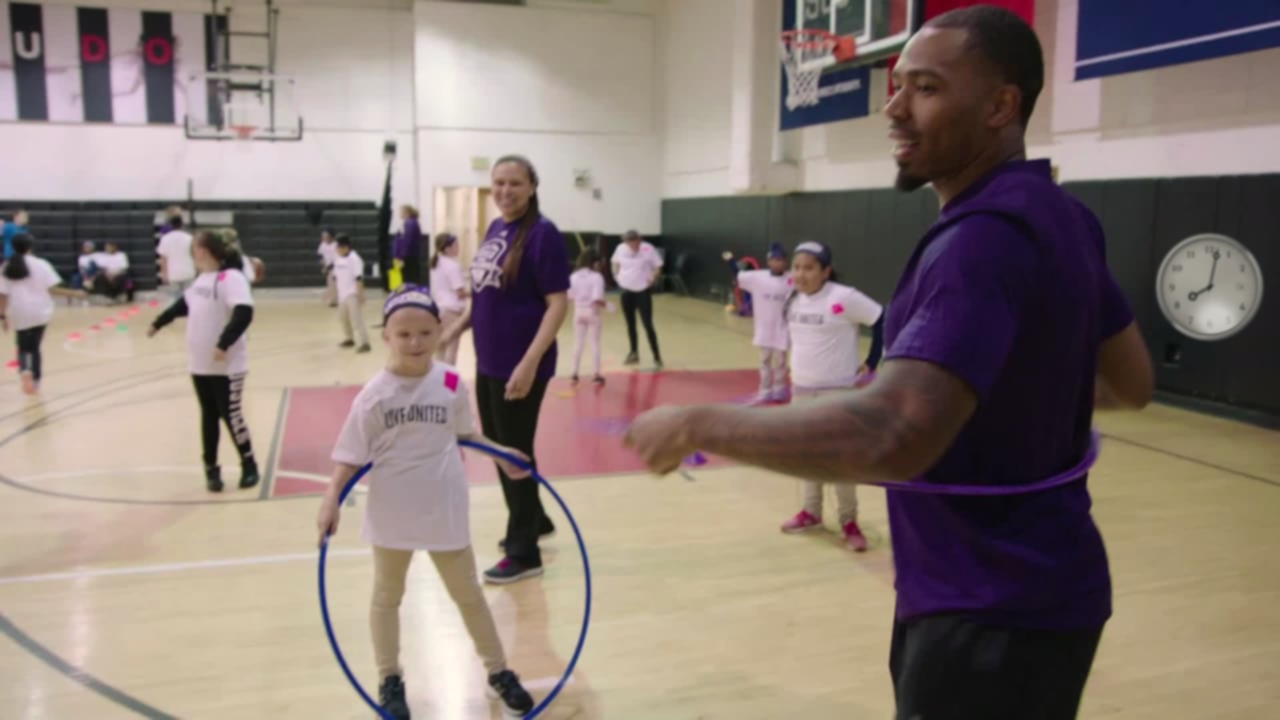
8:02
